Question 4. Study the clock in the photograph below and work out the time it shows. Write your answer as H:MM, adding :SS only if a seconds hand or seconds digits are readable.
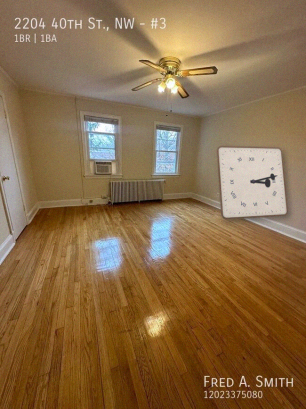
3:13
